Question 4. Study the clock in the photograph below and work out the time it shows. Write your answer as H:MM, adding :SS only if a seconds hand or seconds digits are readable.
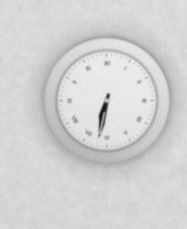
6:32
